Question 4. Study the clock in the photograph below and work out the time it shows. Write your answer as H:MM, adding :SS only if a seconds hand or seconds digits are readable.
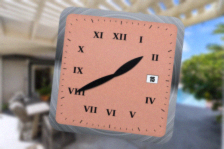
1:40
